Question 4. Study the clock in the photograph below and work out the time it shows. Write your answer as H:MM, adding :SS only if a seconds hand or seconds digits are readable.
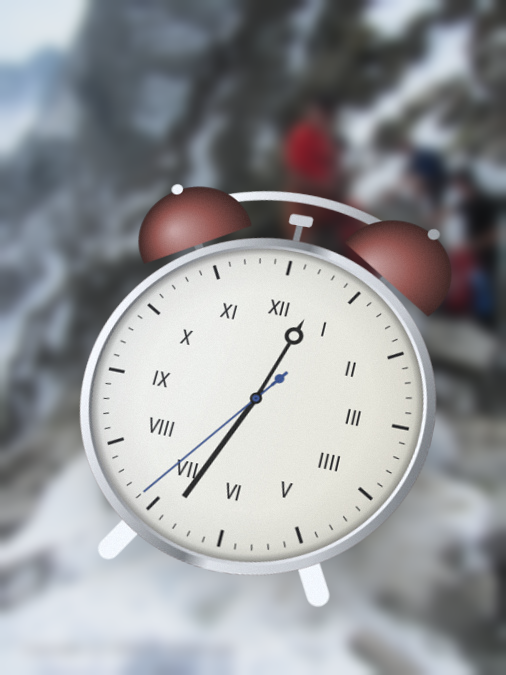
12:33:36
